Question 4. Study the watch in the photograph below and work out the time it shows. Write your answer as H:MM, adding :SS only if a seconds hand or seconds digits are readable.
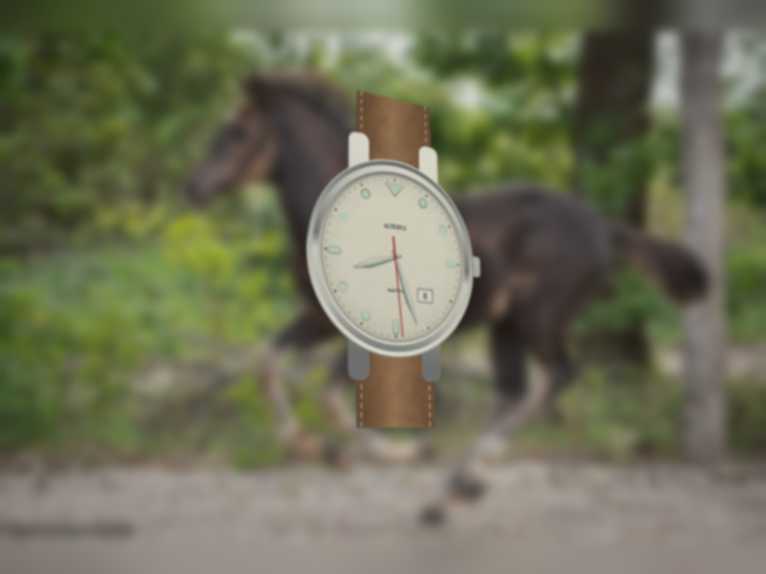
8:26:29
